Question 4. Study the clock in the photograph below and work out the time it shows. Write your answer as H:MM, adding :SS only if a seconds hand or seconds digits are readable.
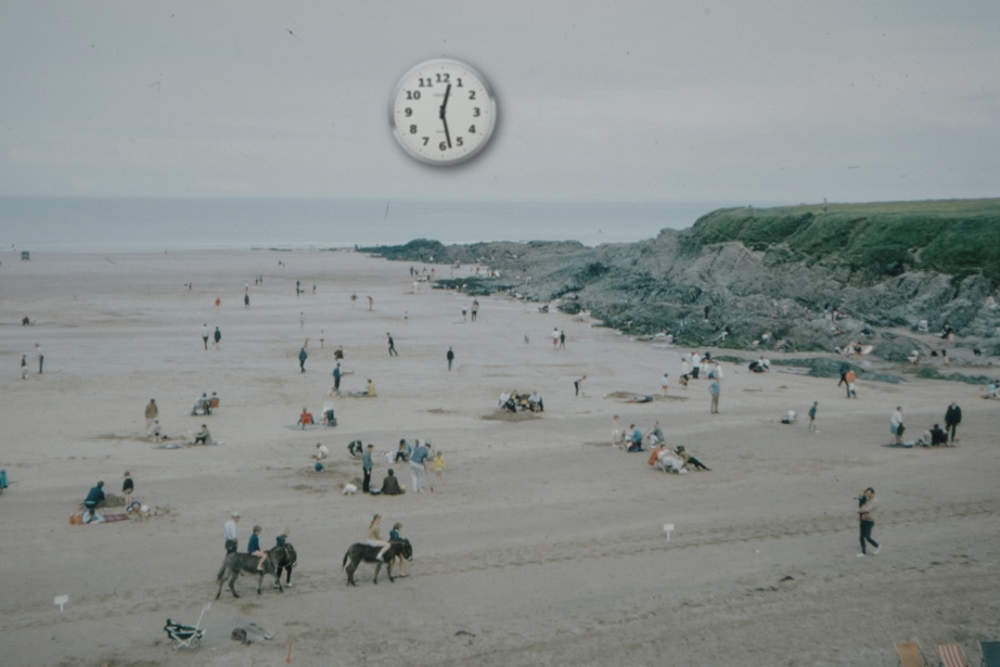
12:28
